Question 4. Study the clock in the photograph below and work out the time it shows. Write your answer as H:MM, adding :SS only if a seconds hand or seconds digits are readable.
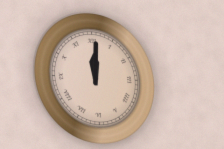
12:01
